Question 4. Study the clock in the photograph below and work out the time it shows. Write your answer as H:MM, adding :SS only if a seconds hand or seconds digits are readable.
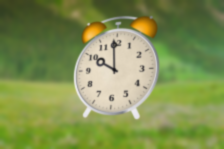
9:59
